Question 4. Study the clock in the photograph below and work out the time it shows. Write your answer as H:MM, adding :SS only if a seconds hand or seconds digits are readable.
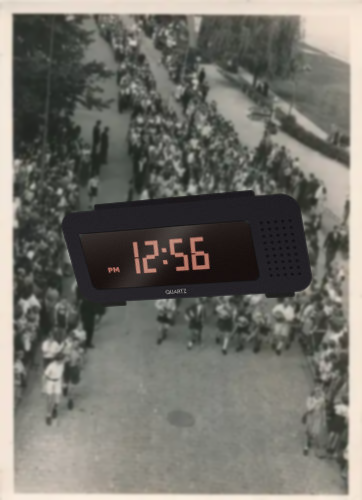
12:56
